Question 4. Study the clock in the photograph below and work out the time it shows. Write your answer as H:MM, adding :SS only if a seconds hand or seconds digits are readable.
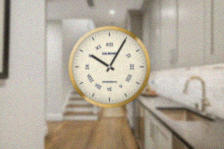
10:05
